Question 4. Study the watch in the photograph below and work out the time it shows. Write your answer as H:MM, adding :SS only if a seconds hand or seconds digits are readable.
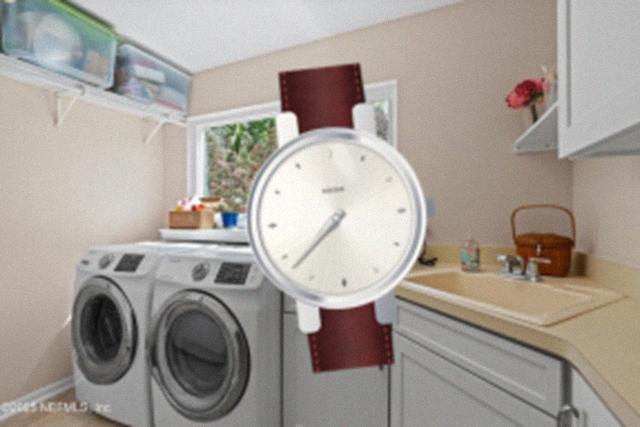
7:38
